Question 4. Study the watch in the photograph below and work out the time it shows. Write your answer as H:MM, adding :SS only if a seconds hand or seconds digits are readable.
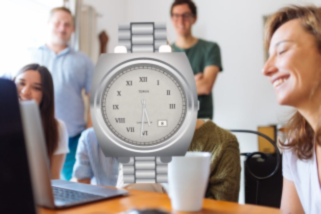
5:31
